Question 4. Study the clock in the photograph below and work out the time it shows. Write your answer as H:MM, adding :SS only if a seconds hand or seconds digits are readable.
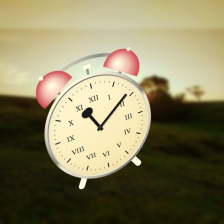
11:09
